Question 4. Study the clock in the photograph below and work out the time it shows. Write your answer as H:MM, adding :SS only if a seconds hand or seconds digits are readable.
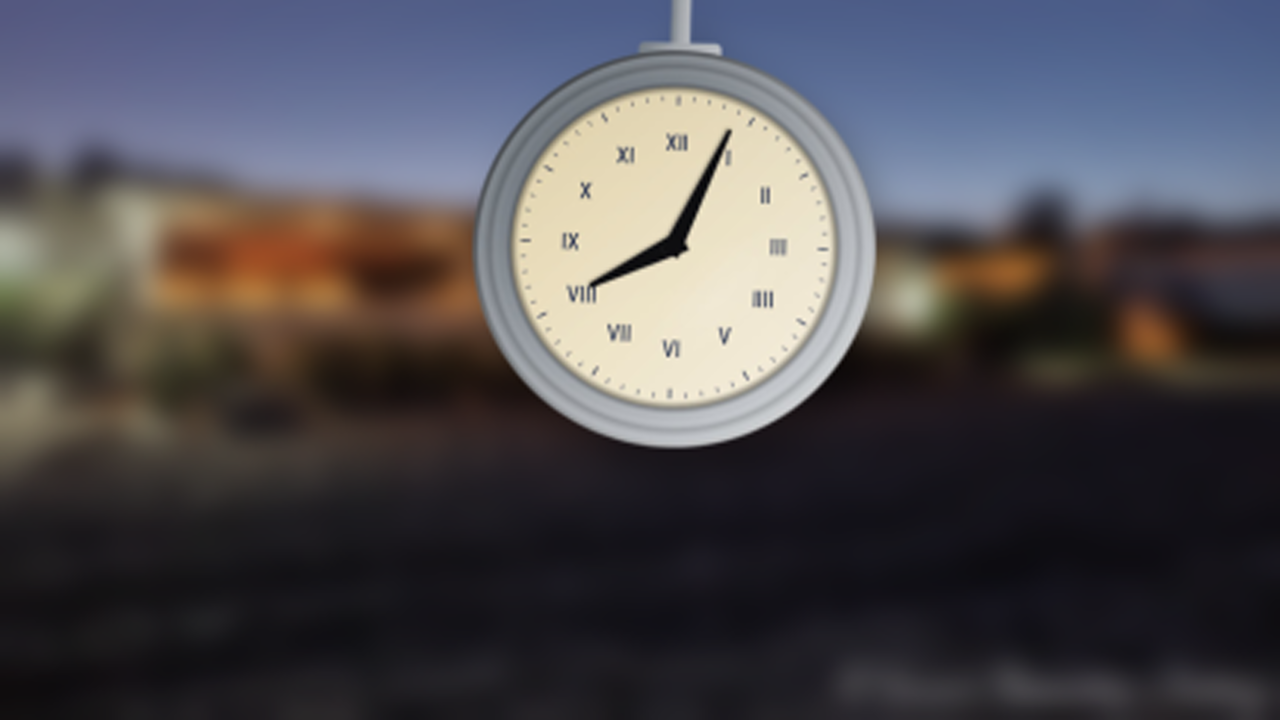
8:04
